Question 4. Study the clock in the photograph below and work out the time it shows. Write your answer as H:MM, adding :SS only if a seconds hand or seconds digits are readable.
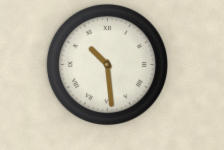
10:29
